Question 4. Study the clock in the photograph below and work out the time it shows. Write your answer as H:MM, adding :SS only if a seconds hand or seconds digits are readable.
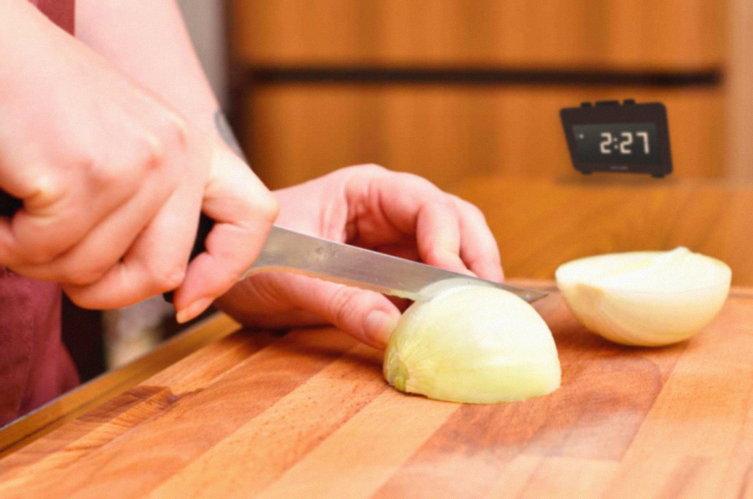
2:27
